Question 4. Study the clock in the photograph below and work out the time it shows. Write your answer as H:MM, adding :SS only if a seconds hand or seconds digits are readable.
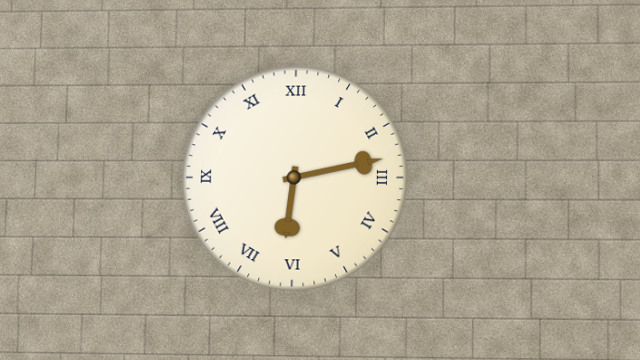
6:13
